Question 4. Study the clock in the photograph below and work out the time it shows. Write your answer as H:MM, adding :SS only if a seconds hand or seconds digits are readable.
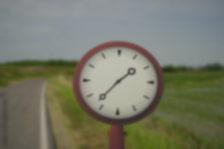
1:37
